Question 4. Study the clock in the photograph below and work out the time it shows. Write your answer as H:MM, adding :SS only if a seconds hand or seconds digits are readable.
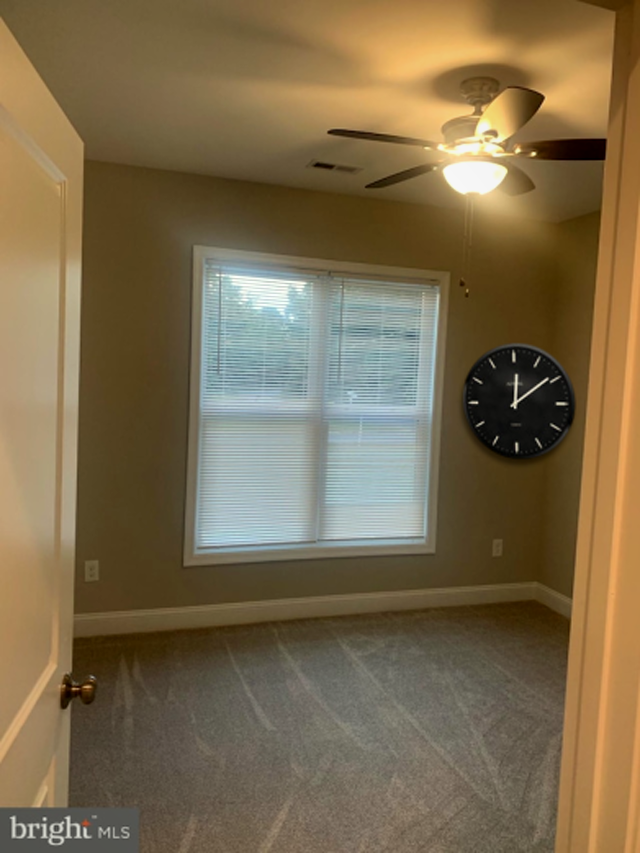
12:09
